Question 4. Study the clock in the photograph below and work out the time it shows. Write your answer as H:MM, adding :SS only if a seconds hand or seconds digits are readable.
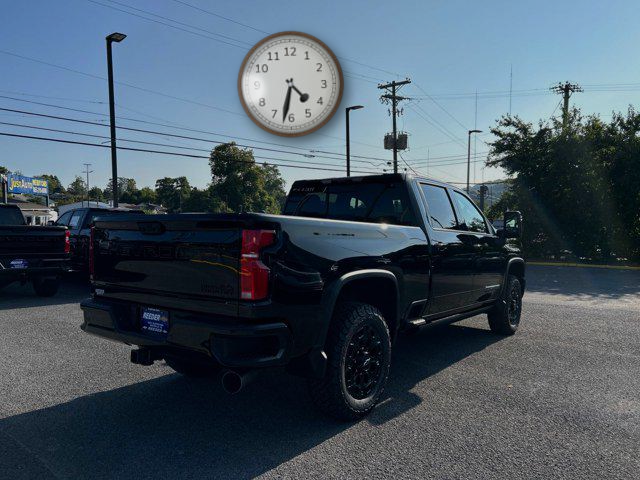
4:32
